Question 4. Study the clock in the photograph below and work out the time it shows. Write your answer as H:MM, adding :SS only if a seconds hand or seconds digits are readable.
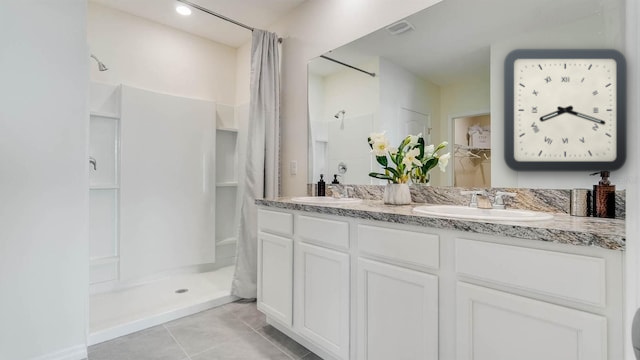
8:18
